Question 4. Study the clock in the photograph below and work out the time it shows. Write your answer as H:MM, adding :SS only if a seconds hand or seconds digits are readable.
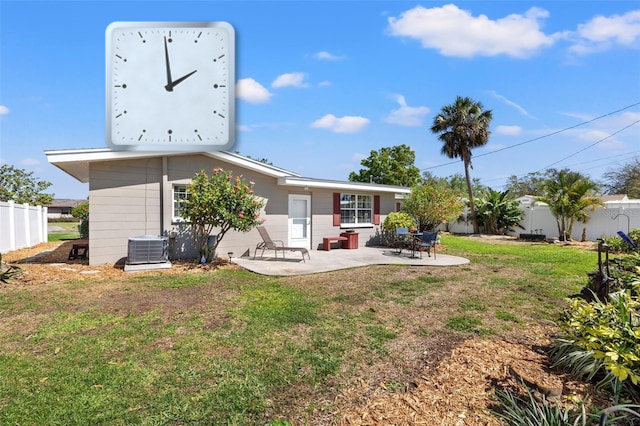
1:59
